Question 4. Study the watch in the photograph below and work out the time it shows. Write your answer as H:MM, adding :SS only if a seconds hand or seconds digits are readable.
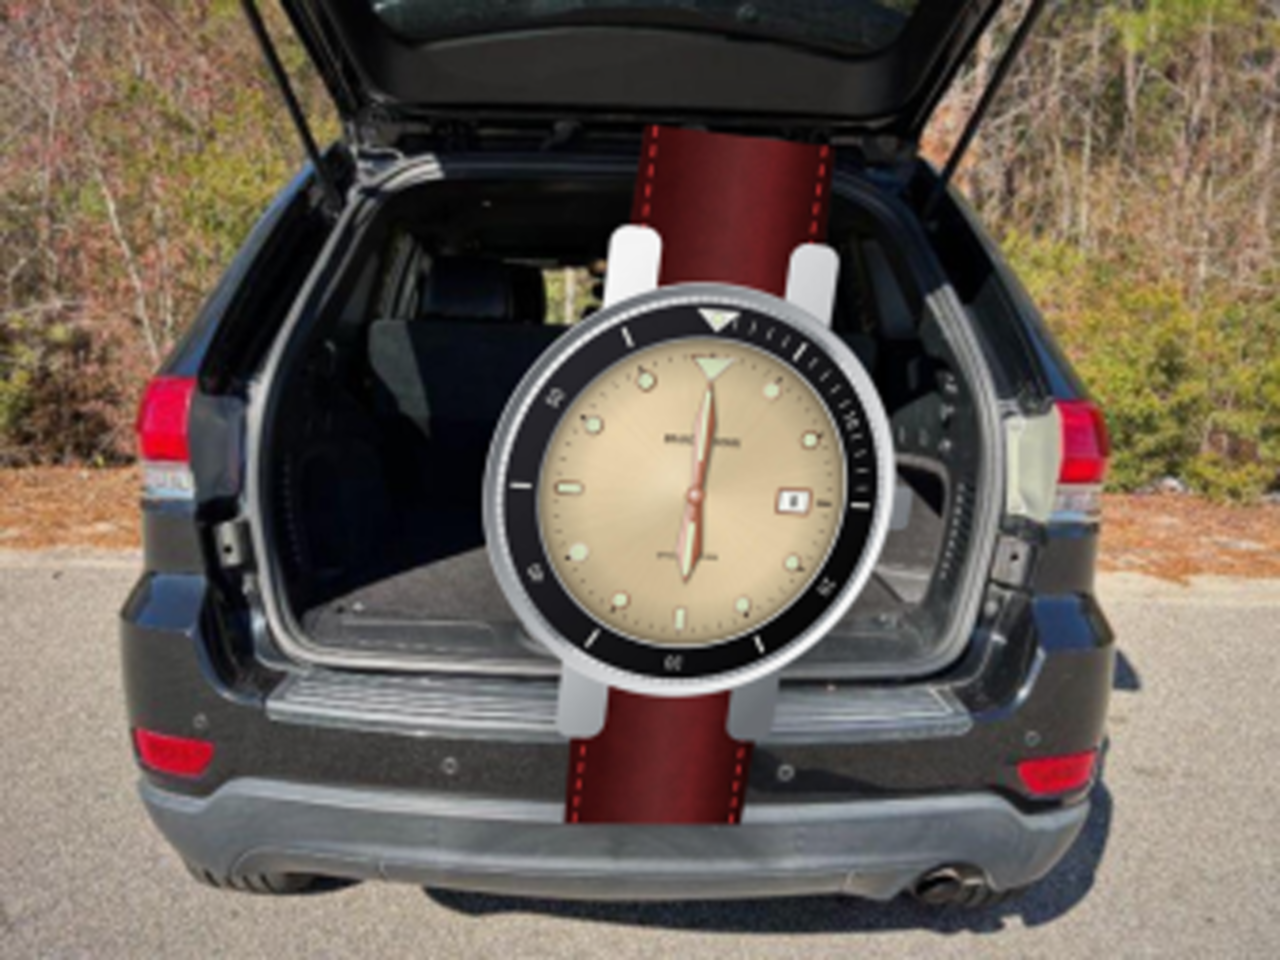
6:00
